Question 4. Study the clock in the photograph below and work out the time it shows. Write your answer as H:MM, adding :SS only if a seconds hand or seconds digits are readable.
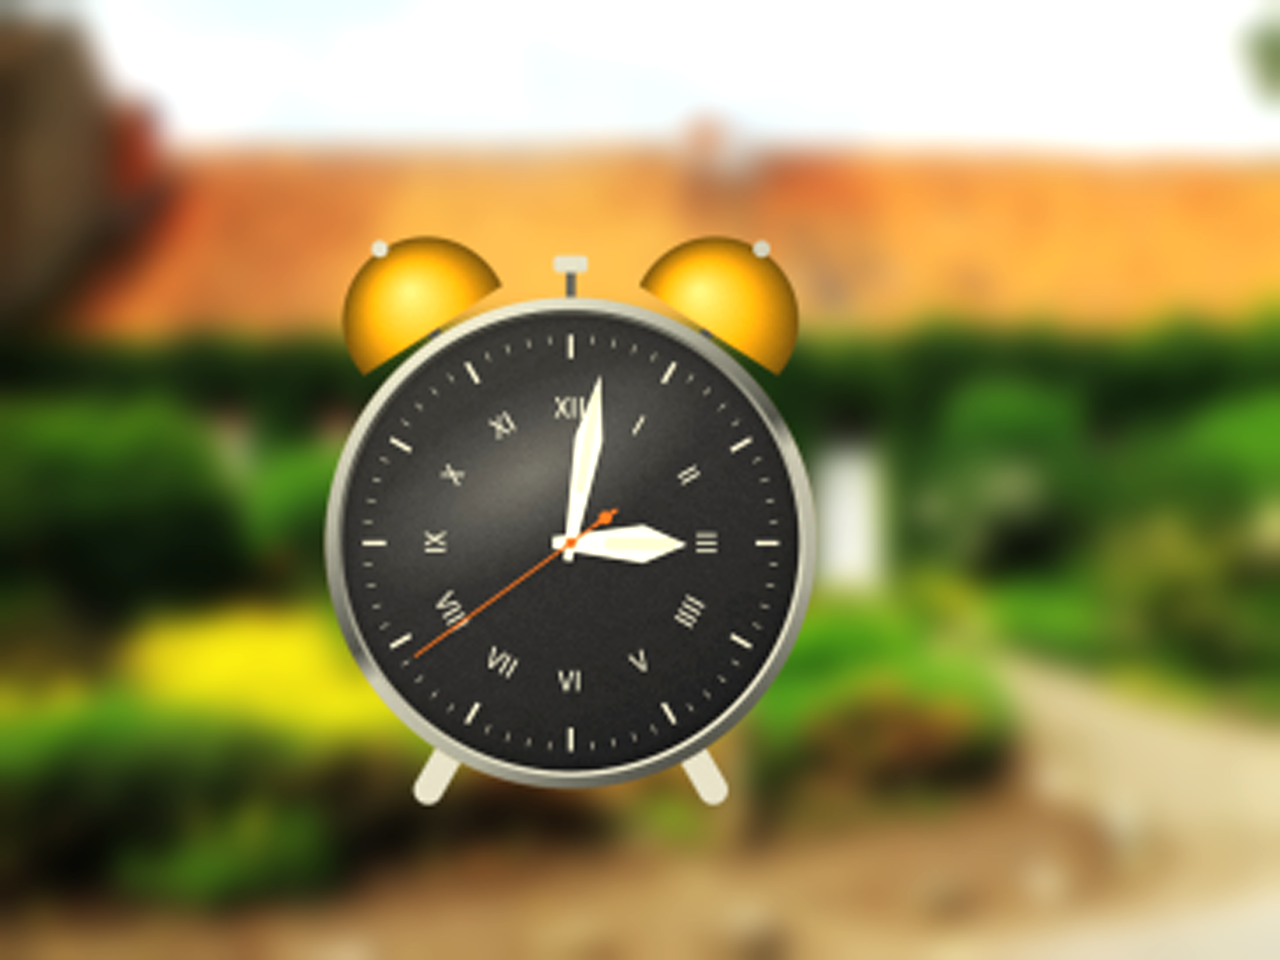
3:01:39
